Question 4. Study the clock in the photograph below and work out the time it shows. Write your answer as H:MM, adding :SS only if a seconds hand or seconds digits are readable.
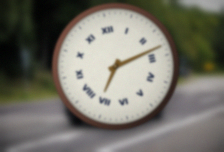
7:13
